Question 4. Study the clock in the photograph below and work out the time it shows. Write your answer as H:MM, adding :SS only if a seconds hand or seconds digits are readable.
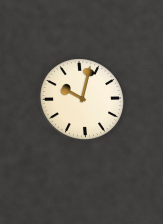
10:03
